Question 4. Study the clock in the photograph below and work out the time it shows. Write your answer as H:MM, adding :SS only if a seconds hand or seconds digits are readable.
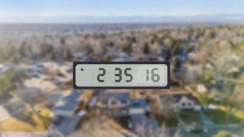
2:35:16
